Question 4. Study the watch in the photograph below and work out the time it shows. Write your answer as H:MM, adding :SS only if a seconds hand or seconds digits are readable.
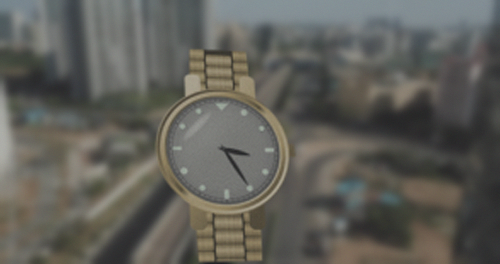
3:25
